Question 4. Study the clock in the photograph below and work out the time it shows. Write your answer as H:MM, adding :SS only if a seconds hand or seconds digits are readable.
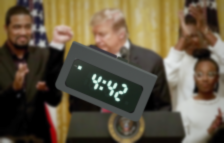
4:42
